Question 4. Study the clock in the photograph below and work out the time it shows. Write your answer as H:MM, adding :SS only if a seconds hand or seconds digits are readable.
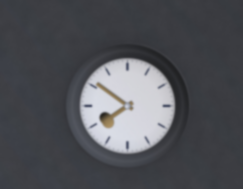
7:51
